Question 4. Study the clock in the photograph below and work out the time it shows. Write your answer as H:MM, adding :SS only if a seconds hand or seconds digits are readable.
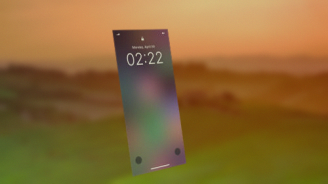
2:22
